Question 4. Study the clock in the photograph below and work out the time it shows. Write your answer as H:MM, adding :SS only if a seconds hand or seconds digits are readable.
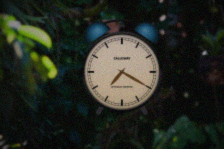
7:20
